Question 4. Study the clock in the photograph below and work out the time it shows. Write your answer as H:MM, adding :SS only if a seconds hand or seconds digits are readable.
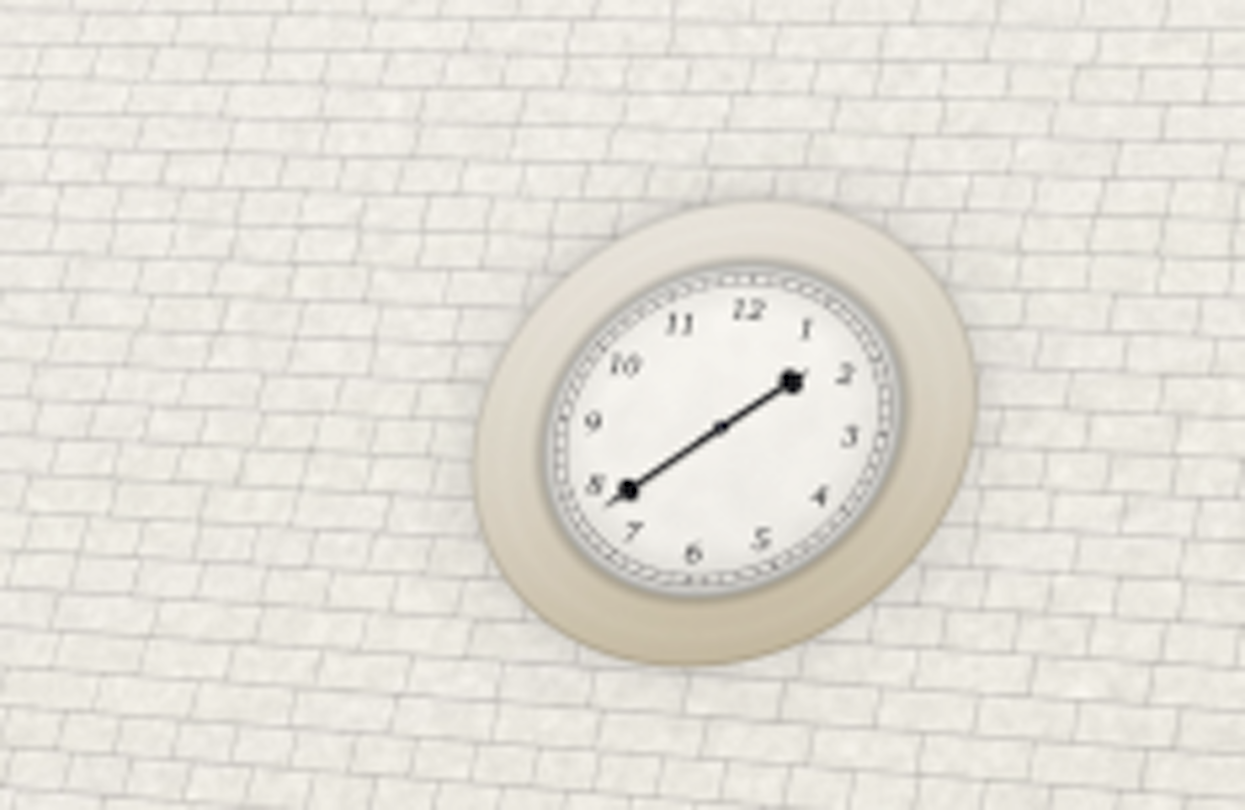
1:38
